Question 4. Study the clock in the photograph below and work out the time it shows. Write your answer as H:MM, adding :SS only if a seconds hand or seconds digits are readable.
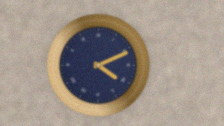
4:11
